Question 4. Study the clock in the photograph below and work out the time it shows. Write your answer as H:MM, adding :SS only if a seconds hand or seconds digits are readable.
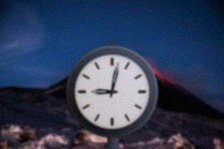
9:02
